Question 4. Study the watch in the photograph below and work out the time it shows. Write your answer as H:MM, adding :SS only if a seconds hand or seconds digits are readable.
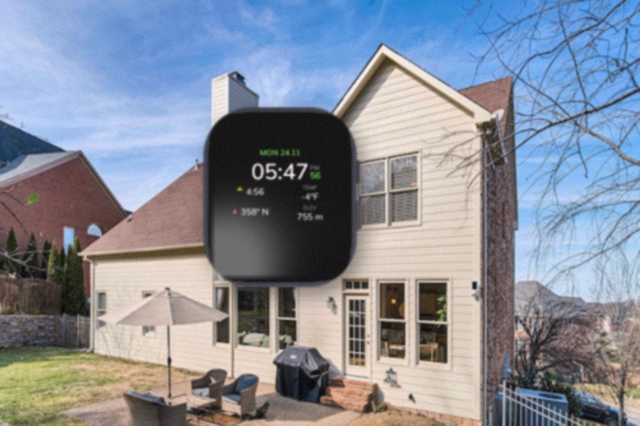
5:47
